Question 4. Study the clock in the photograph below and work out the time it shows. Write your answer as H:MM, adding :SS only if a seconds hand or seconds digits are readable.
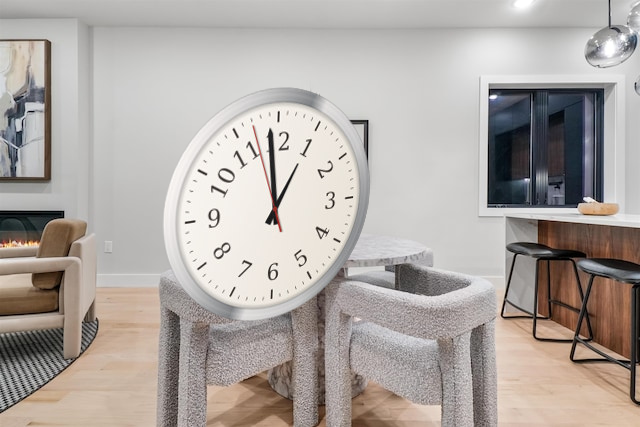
12:58:57
